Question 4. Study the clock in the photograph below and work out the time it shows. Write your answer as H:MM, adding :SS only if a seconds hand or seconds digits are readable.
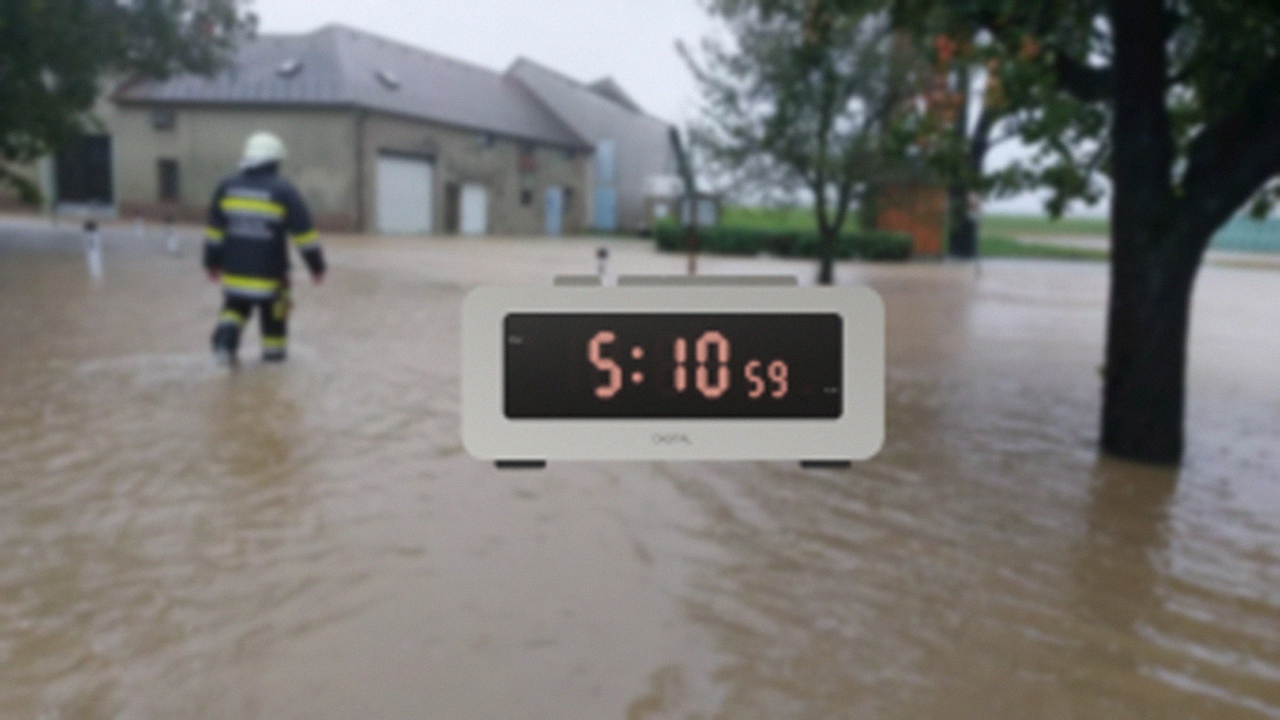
5:10:59
